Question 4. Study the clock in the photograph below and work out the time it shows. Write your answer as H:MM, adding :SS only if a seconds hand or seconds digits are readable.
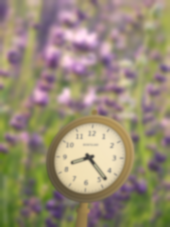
8:23
